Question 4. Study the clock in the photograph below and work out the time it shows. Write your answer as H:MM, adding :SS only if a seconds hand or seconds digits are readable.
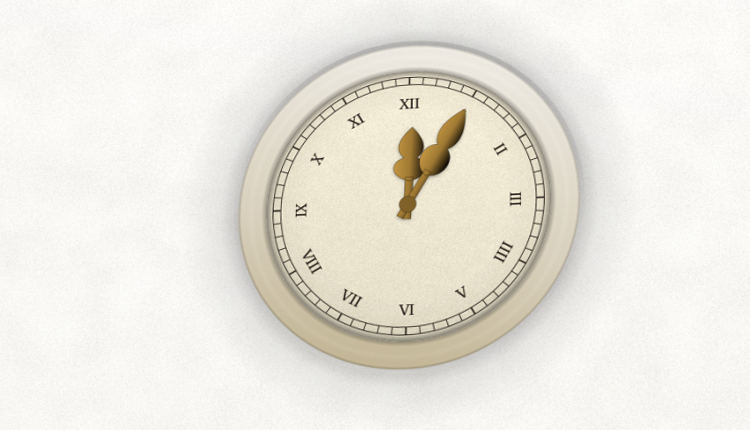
12:05
